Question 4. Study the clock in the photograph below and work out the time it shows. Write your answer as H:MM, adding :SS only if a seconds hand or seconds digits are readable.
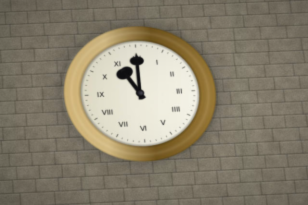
11:00
